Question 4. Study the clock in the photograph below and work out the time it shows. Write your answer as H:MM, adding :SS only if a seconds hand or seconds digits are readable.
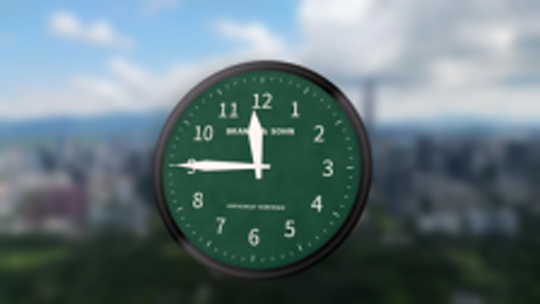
11:45
